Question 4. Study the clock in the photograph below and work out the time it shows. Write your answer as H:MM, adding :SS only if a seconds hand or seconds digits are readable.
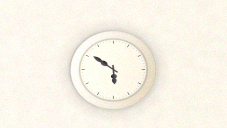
5:51
